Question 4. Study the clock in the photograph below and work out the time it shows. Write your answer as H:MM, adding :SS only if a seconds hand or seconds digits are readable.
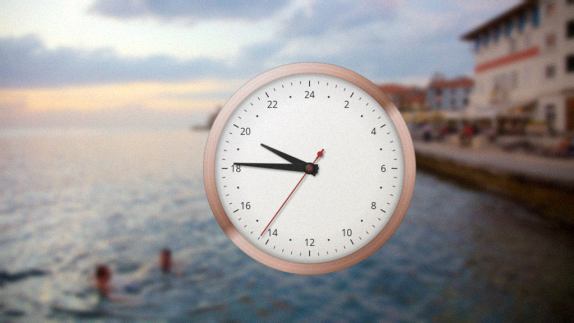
19:45:36
